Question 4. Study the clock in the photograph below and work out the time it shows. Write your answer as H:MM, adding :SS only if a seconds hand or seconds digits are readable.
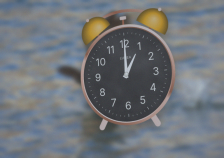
1:00
